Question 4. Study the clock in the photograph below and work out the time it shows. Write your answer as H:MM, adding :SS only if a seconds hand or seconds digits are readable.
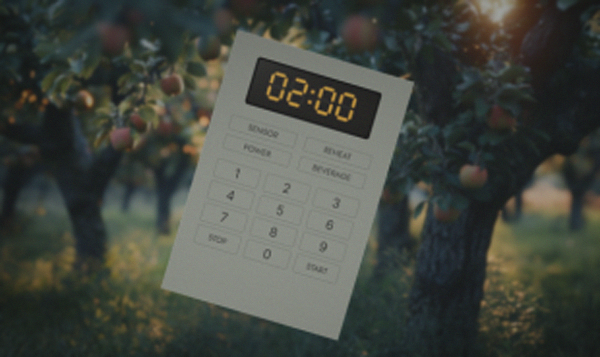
2:00
